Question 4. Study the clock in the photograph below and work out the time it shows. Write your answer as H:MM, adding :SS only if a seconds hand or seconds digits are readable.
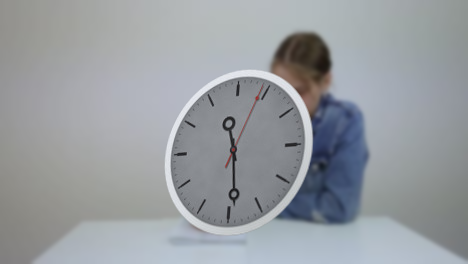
11:29:04
